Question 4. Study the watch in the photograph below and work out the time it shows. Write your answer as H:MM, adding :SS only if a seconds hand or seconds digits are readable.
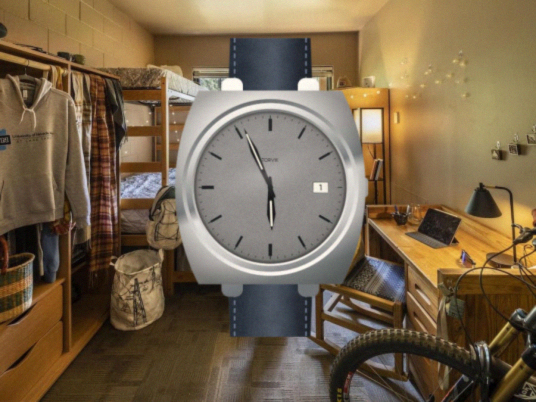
5:56
